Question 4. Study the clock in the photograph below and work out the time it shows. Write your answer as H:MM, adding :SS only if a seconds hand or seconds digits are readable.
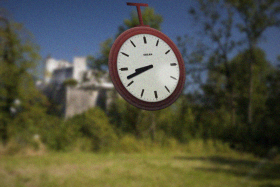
8:42
